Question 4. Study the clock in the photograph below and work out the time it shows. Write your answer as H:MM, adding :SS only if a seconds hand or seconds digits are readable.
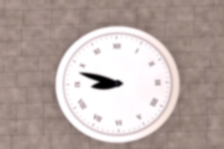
8:48
